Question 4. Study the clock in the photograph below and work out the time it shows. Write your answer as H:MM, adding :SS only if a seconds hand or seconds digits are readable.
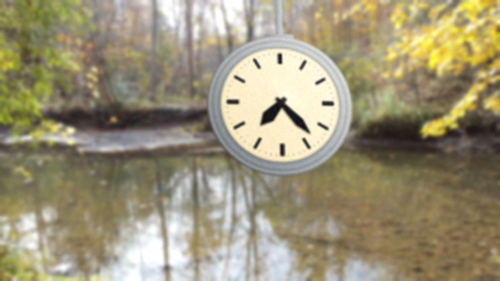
7:23
